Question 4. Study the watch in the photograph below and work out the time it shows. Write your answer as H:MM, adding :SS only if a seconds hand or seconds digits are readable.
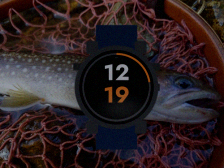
12:19
